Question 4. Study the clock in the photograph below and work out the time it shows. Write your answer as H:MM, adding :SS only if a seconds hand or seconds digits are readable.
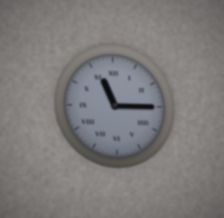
11:15
